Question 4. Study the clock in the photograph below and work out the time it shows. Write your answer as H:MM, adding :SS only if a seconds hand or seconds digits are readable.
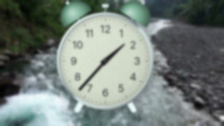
1:37
